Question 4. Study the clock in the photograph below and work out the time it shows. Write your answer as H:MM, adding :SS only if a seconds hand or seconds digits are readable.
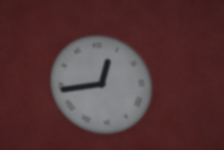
12:44
